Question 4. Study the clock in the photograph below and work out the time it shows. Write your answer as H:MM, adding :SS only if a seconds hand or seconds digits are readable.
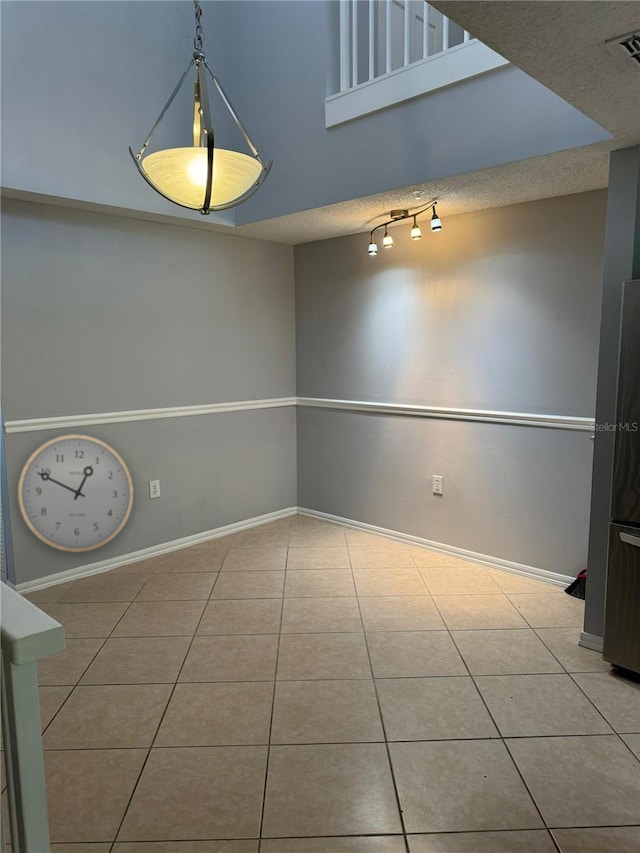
12:49
